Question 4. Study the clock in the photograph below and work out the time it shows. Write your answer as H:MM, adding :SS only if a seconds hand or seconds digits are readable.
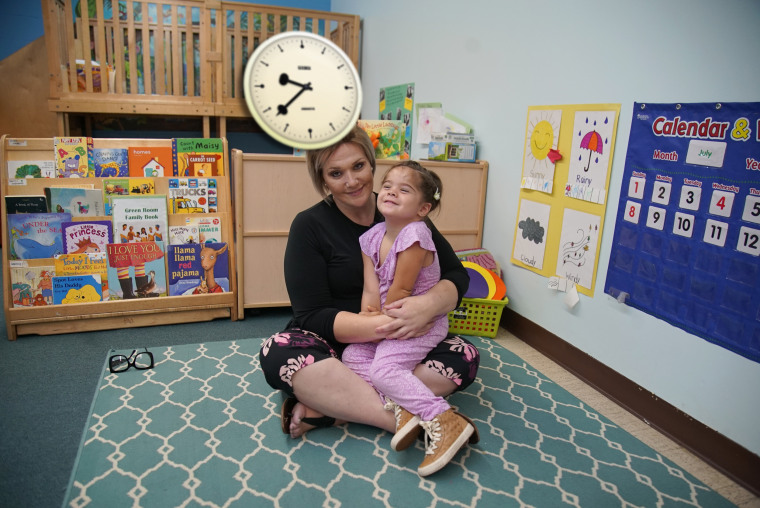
9:38
